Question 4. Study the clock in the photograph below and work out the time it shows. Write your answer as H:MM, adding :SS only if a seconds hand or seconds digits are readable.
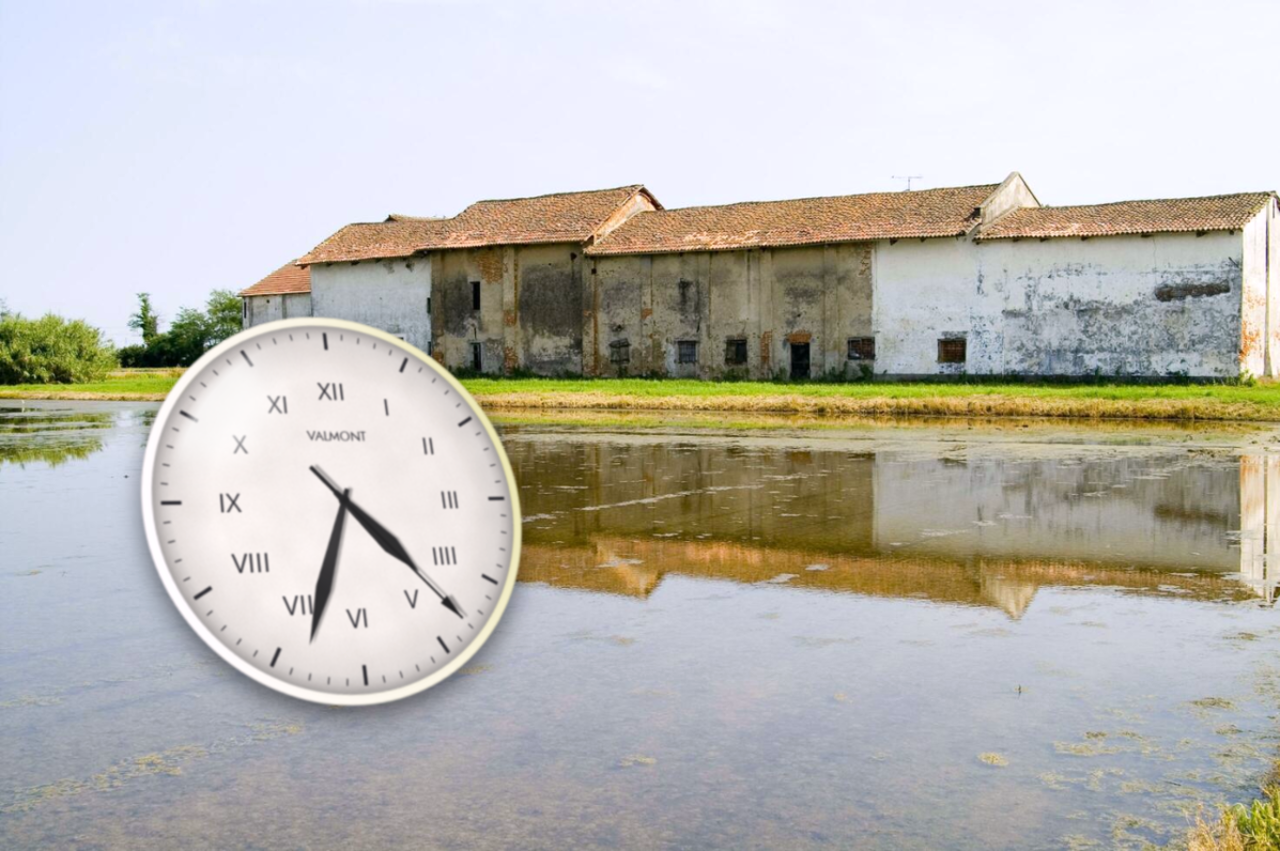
4:33:23
